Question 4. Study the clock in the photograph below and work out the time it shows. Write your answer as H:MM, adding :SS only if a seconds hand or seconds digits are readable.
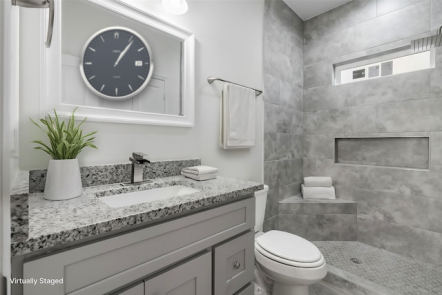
1:06
